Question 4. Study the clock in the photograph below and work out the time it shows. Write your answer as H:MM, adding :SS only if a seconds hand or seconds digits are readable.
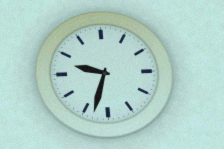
9:33
